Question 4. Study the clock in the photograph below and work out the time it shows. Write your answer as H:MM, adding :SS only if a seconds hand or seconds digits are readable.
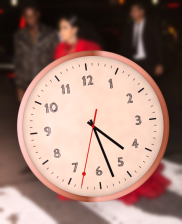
4:27:33
